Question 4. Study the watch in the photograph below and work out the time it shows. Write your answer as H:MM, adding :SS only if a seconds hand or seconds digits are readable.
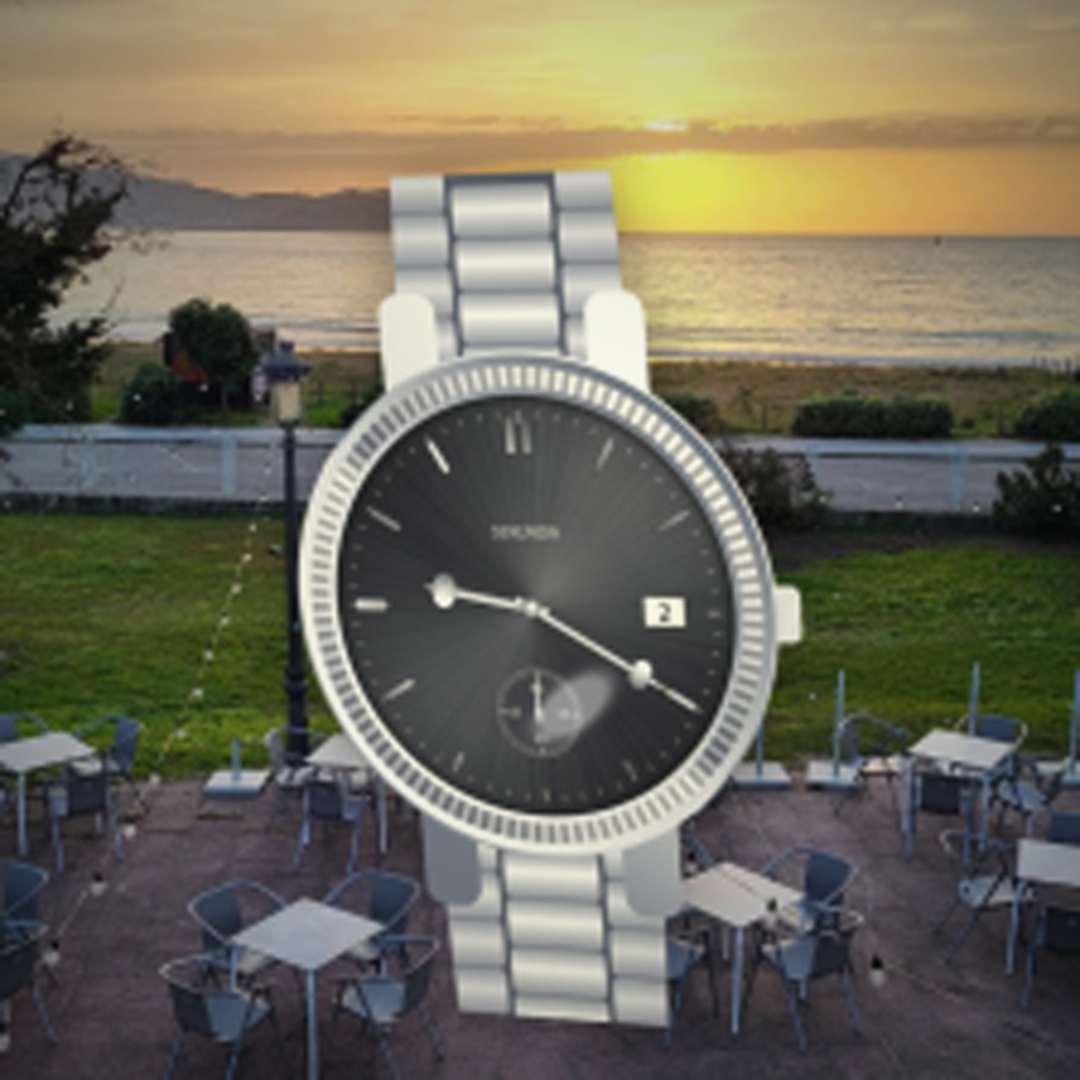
9:20
